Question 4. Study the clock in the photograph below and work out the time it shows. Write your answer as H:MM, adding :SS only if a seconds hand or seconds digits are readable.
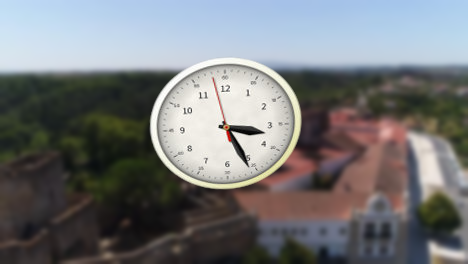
3:25:58
